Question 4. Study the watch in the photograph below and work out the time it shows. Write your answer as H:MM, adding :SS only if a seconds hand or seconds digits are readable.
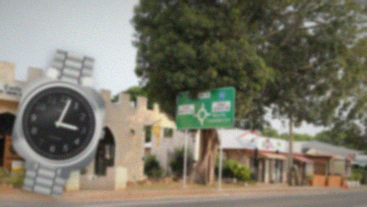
3:02
